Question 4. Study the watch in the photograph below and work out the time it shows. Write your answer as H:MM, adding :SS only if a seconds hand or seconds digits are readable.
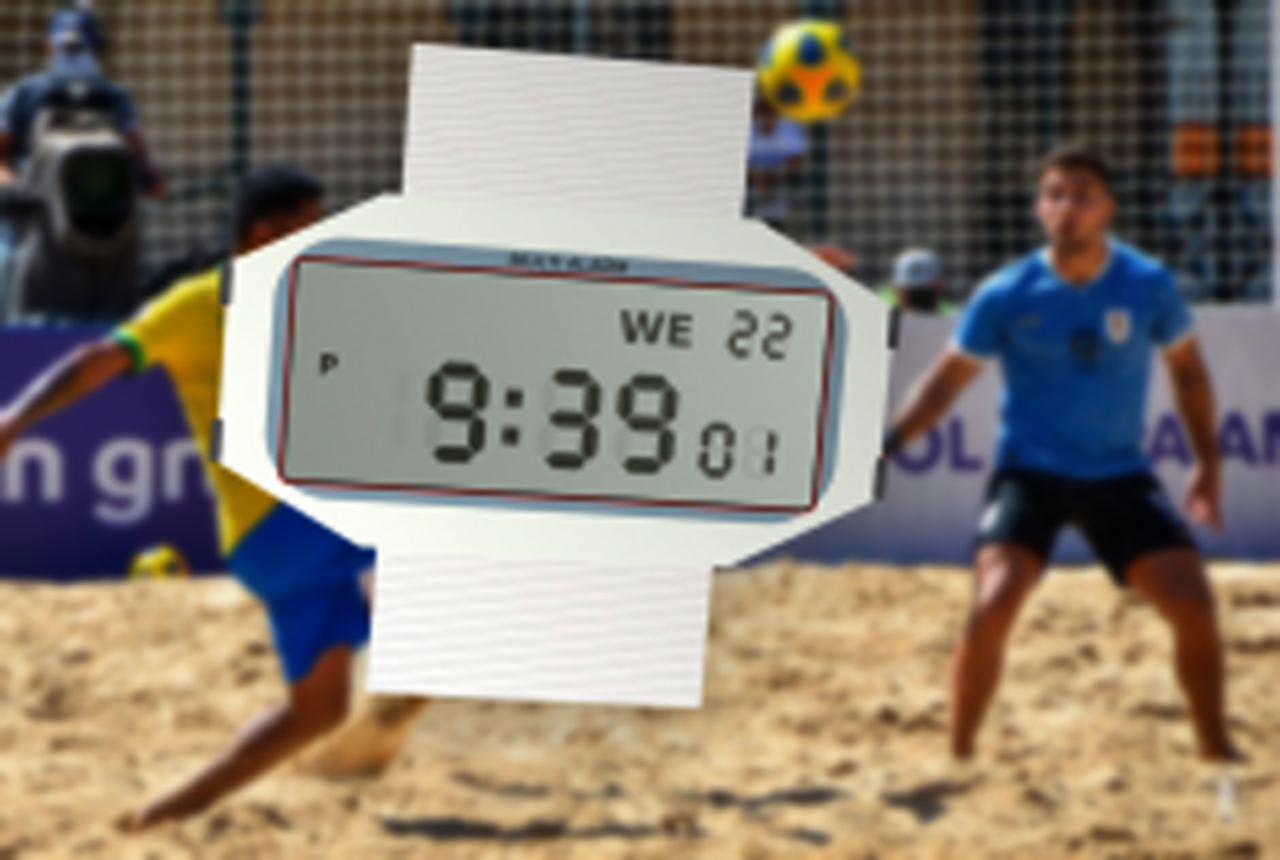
9:39:01
